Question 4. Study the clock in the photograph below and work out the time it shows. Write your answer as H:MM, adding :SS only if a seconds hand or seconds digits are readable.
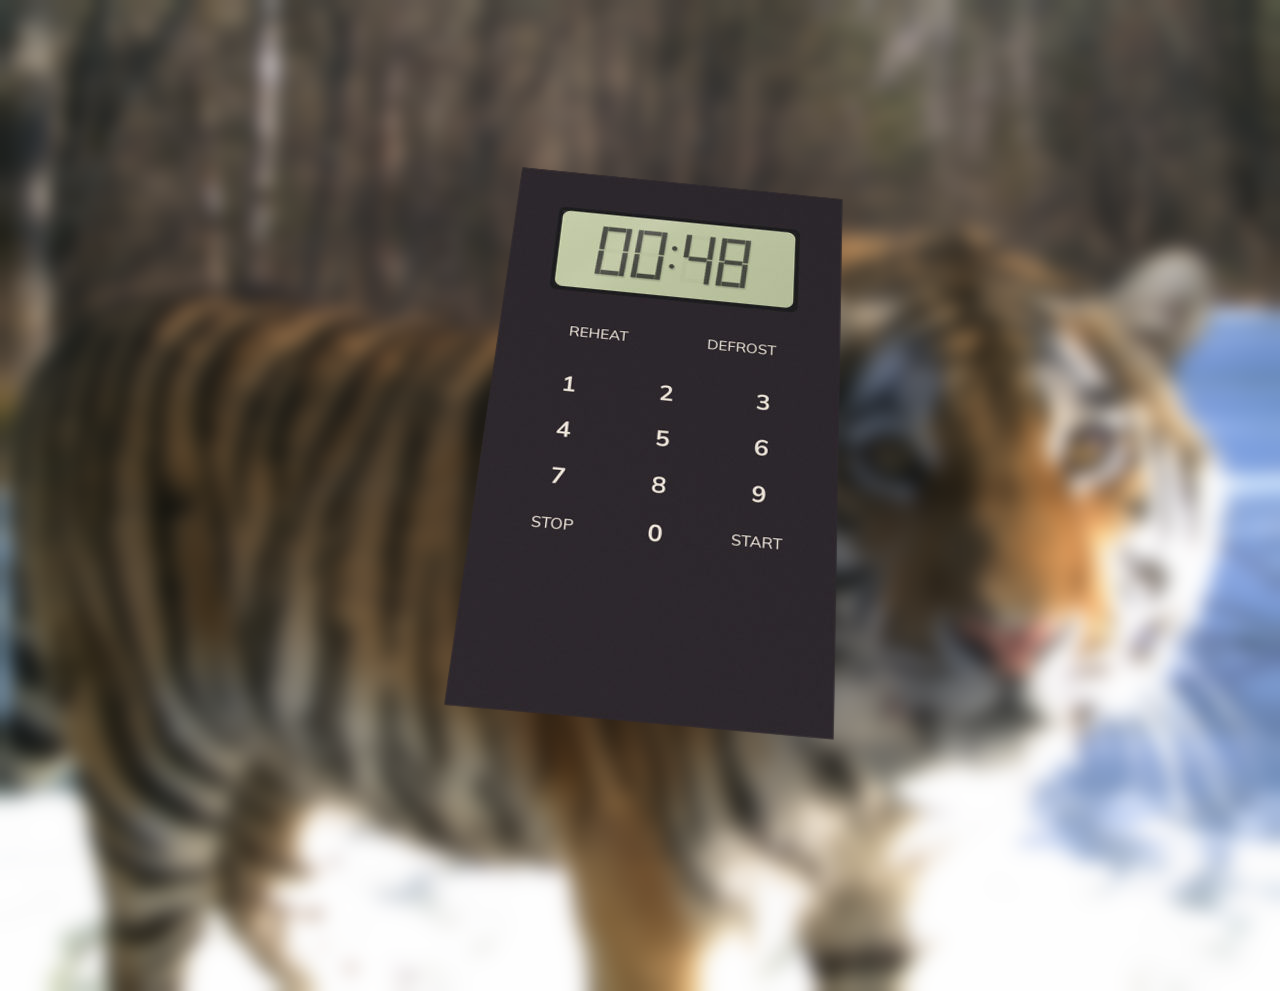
0:48
